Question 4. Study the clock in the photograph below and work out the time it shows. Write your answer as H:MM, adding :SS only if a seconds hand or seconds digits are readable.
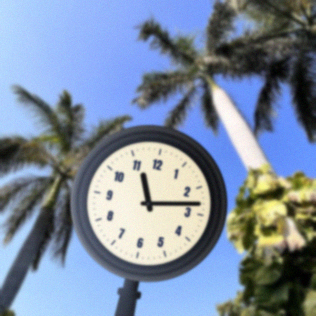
11:13
